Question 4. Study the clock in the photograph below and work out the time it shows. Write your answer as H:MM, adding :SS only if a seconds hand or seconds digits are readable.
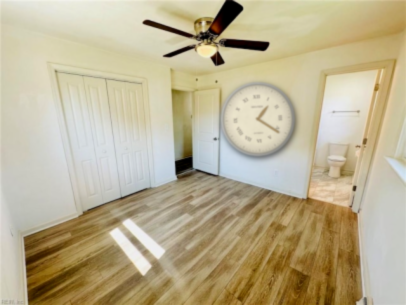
1:21
